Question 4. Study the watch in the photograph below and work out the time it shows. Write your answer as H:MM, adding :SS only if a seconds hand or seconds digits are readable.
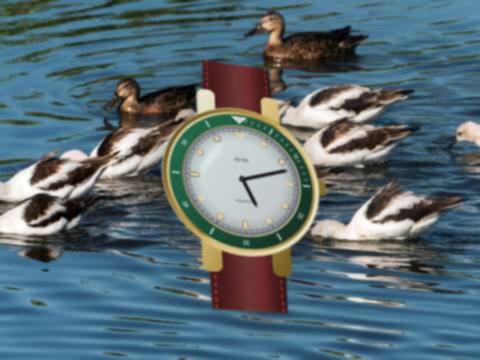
5:12
